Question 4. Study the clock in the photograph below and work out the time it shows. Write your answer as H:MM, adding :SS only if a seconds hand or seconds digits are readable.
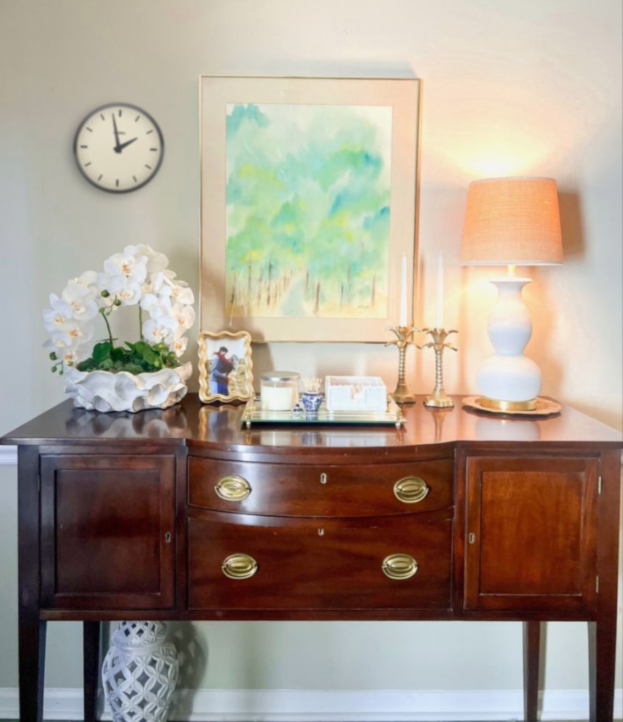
1:58
